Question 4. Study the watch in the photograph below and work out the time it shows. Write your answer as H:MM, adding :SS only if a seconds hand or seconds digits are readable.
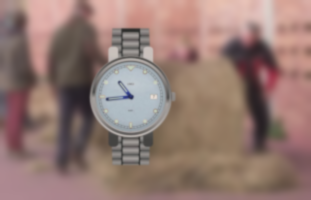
10:44
